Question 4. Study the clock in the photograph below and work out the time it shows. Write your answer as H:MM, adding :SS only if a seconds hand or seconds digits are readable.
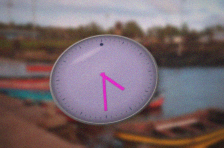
4:30
